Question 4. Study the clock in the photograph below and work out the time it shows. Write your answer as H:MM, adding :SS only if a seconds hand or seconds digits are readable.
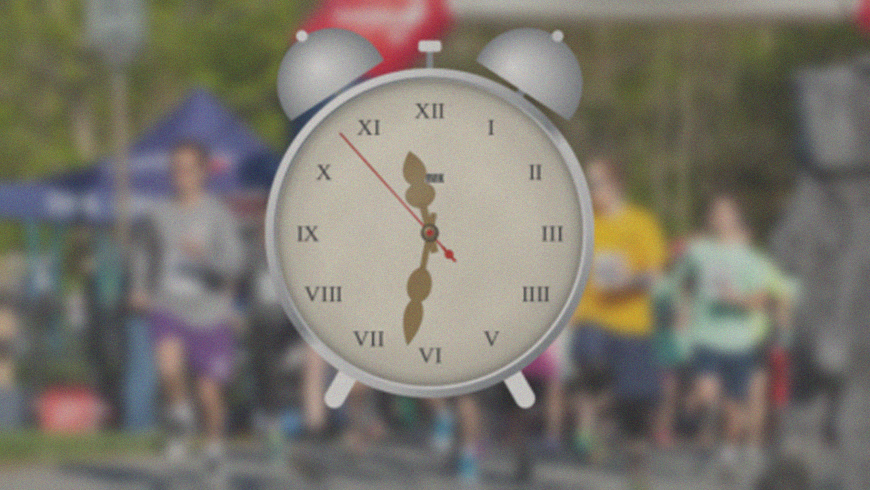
11:31:53
